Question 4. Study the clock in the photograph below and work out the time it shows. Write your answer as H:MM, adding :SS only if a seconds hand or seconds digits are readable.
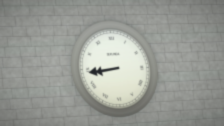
8:44
